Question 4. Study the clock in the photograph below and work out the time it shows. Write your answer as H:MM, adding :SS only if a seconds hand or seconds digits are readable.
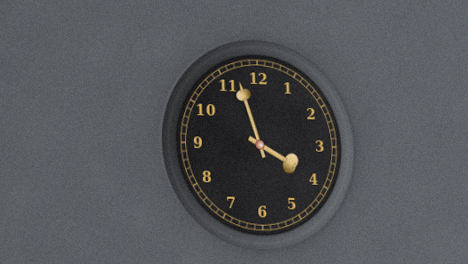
3:57
